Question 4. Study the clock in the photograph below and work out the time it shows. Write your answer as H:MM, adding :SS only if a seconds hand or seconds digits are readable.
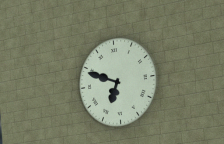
6:49
